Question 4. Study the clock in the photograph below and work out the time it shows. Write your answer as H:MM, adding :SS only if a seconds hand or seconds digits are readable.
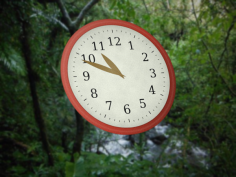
10:49
